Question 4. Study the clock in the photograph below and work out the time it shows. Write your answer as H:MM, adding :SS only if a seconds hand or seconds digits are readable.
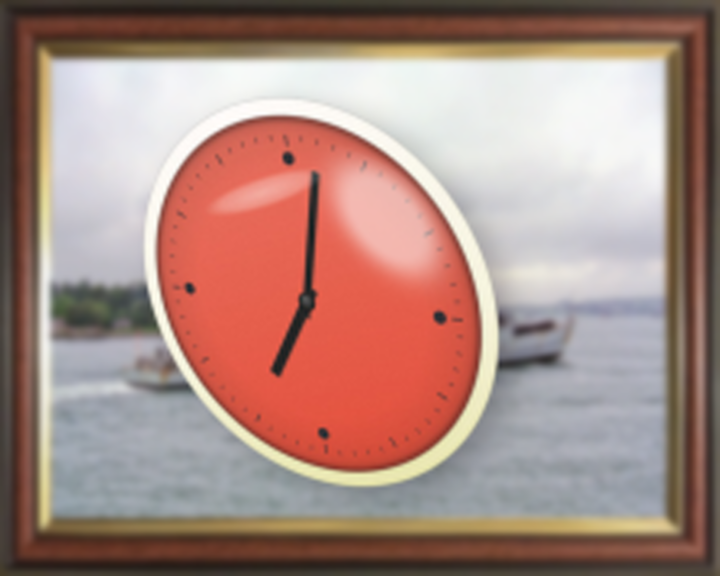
7:02
